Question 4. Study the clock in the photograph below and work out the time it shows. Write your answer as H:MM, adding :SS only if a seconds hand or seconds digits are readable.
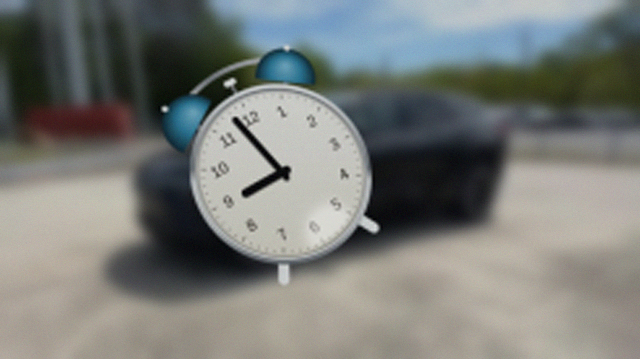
8:58
